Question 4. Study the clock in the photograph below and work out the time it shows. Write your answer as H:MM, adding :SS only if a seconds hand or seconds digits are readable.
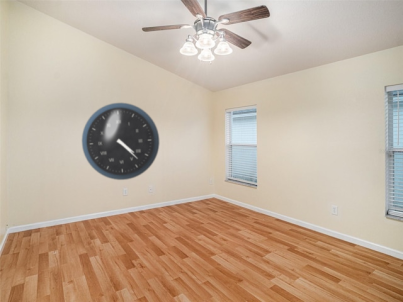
4:23
